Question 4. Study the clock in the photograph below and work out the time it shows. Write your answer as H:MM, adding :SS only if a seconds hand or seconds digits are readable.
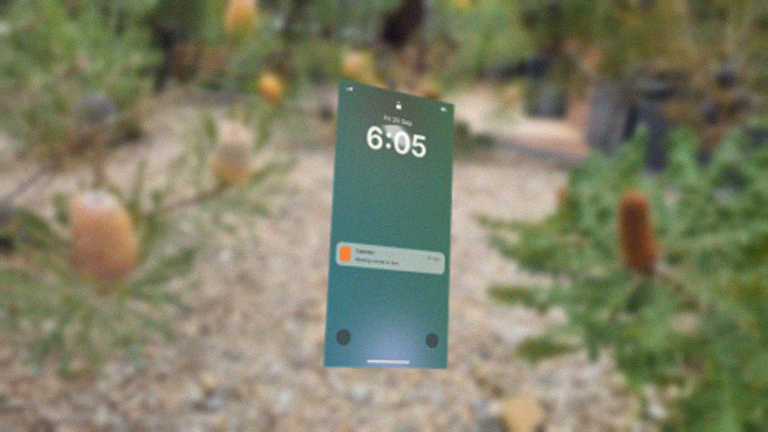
6:05
